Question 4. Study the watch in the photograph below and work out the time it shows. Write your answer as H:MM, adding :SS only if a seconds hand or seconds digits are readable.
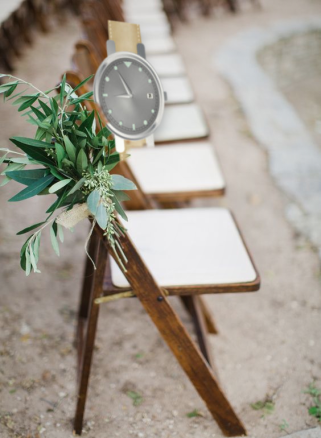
8:55
